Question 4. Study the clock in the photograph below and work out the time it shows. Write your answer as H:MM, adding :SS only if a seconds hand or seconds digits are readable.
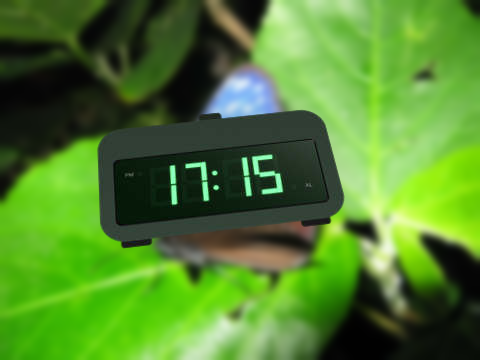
17:15
